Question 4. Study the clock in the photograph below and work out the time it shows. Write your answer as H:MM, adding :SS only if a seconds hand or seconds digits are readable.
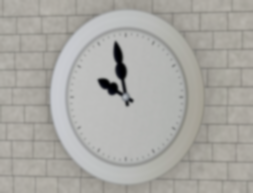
9:58
